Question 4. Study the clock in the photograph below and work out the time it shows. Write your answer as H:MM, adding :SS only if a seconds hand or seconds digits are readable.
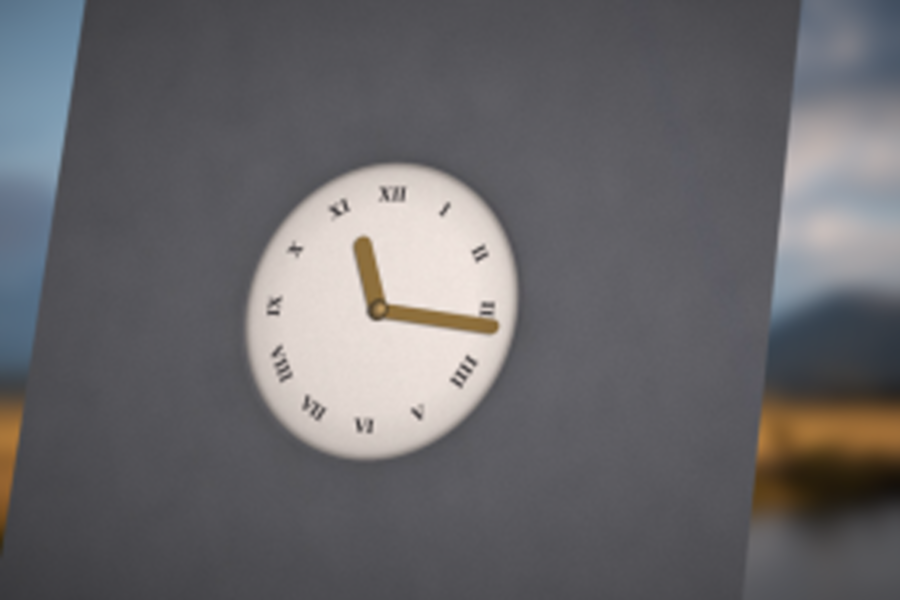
11:16
